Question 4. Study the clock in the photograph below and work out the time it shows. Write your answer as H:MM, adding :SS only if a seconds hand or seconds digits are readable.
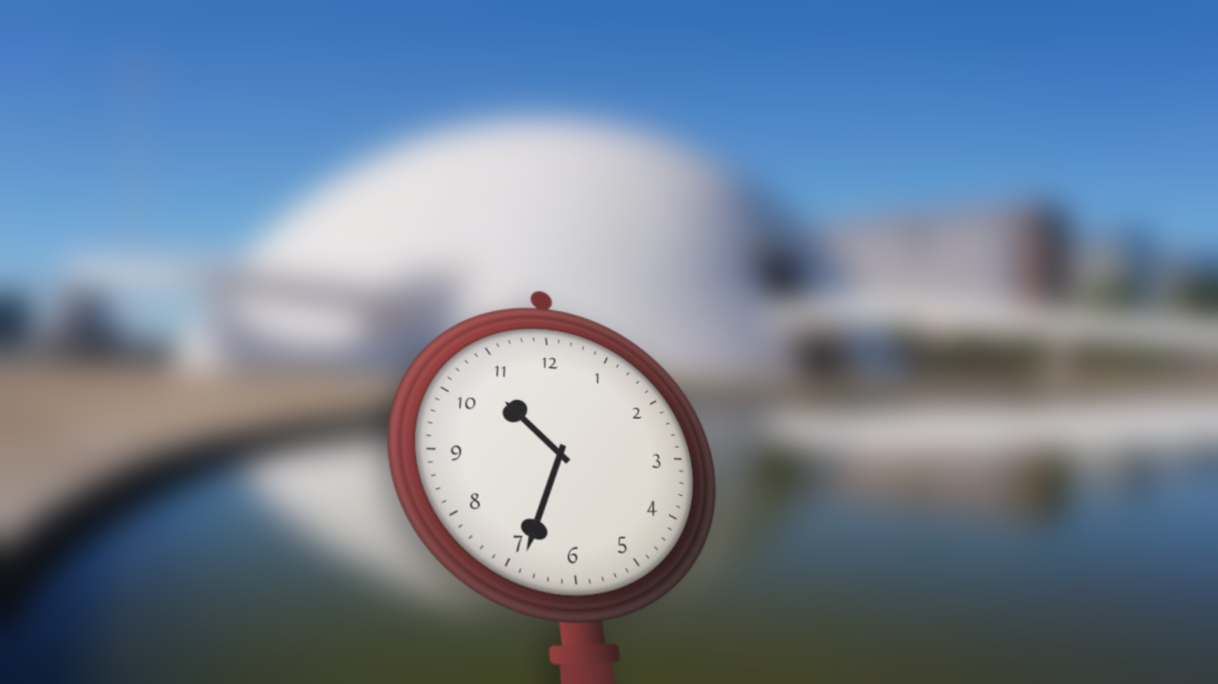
10:34
